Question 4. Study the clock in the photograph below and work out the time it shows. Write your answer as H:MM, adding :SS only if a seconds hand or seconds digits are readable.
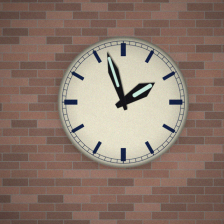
1:57
